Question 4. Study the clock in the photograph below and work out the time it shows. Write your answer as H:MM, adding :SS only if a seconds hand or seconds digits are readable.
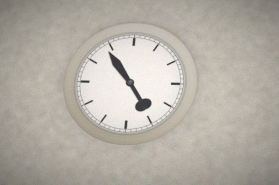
4:54
